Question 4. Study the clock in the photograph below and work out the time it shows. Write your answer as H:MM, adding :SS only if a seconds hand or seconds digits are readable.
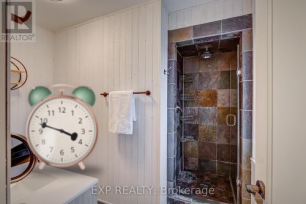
3:48
